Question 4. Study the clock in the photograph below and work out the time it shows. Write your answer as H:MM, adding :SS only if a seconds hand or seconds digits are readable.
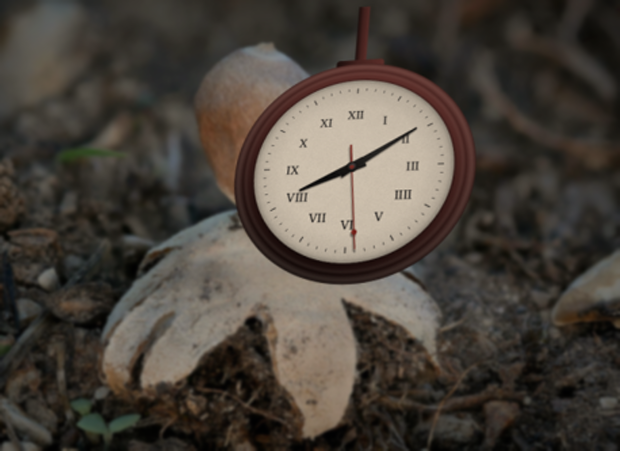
8:09:29
